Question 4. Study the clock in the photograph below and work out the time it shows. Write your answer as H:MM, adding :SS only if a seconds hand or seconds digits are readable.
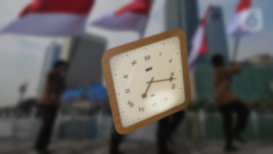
7:17
